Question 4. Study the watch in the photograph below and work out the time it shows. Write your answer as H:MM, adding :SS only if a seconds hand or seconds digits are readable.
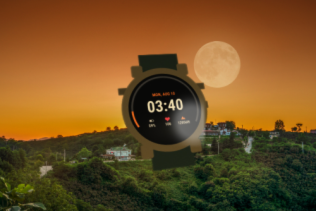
3:40
